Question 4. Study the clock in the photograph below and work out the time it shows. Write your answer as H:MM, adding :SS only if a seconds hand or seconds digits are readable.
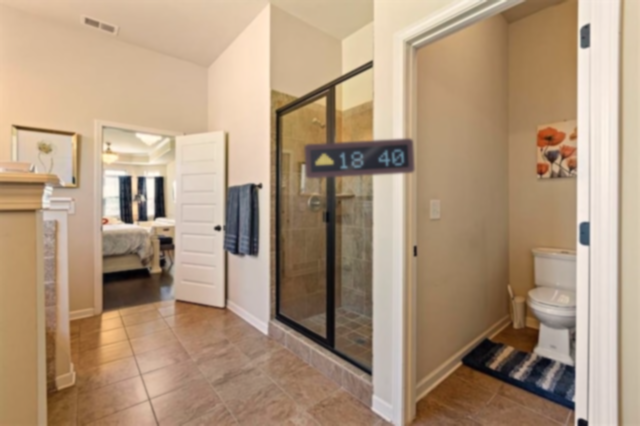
18:40
